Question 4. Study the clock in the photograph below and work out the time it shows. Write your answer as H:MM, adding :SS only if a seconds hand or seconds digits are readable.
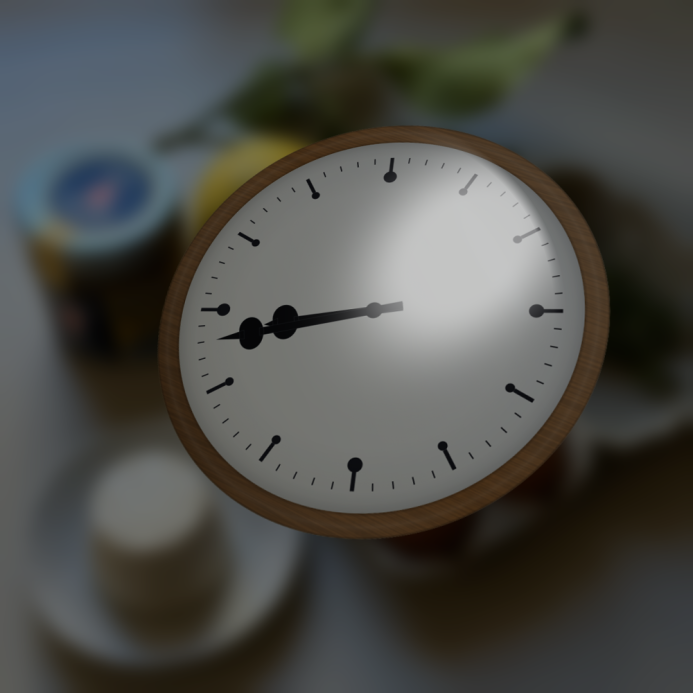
8:43
